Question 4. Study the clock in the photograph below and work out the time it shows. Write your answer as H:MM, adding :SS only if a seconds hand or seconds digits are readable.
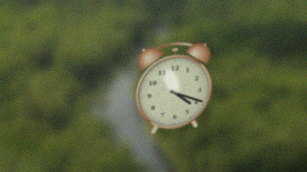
4:19
